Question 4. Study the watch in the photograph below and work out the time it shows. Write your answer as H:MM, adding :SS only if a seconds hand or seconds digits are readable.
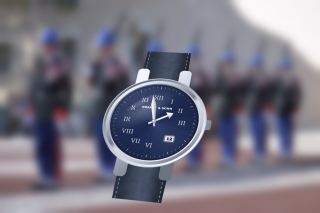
1:58
